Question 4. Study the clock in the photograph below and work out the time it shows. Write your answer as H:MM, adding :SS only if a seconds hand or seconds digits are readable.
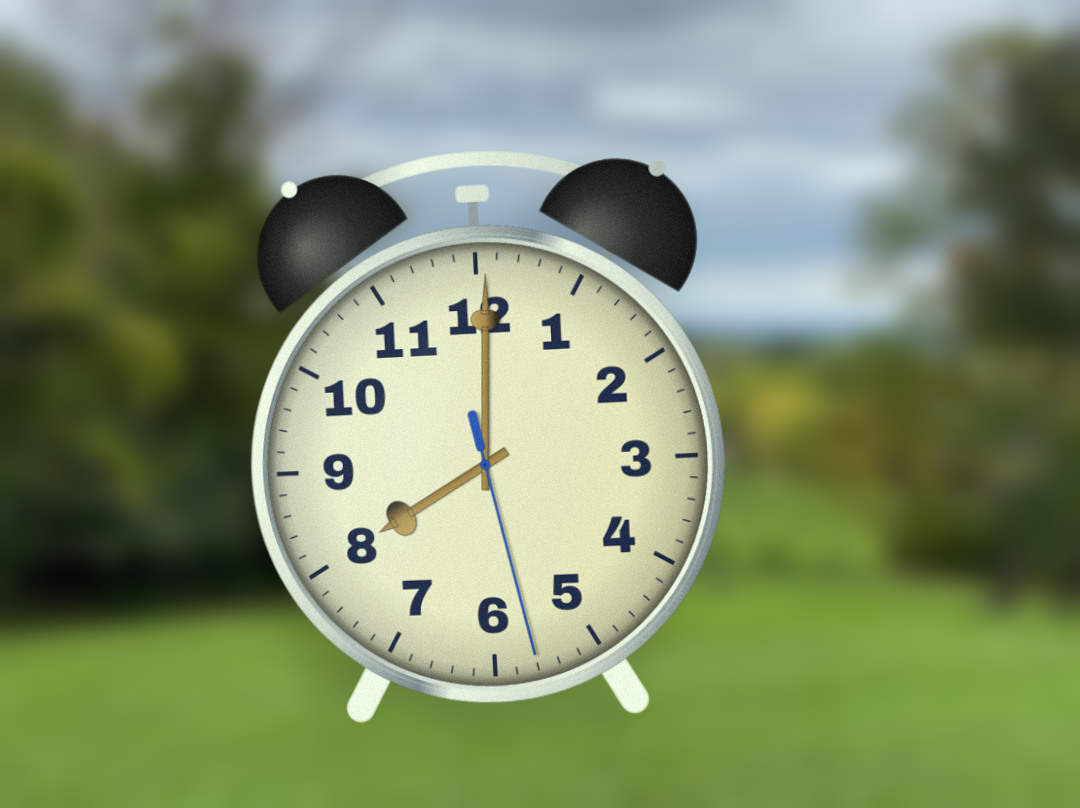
8:00:28
